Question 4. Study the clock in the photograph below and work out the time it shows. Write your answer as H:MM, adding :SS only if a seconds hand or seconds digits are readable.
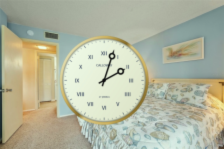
2:03
